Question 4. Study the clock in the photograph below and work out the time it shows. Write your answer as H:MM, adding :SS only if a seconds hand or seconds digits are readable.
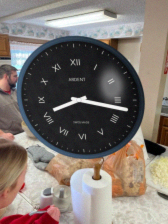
8:17
